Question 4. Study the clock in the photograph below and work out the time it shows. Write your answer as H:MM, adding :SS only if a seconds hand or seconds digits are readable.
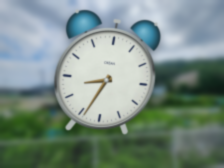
8:34
